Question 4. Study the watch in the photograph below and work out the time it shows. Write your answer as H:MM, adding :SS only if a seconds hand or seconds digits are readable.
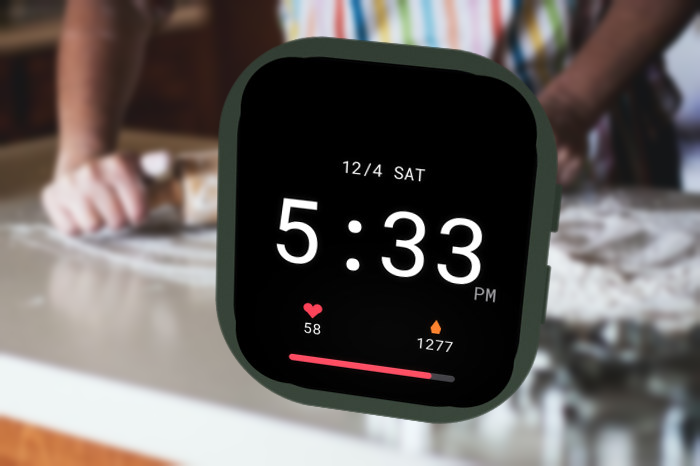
5:33
